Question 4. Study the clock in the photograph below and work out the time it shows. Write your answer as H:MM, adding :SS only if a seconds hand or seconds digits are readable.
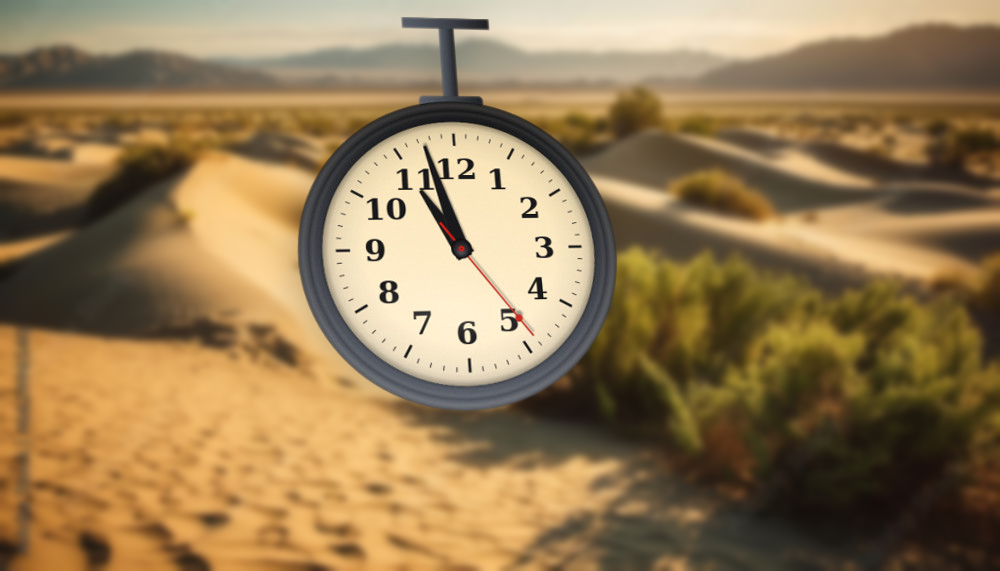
10:57:24
